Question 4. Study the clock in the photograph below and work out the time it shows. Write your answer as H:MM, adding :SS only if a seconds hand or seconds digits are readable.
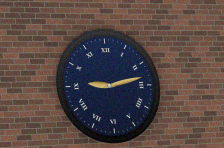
9:13
